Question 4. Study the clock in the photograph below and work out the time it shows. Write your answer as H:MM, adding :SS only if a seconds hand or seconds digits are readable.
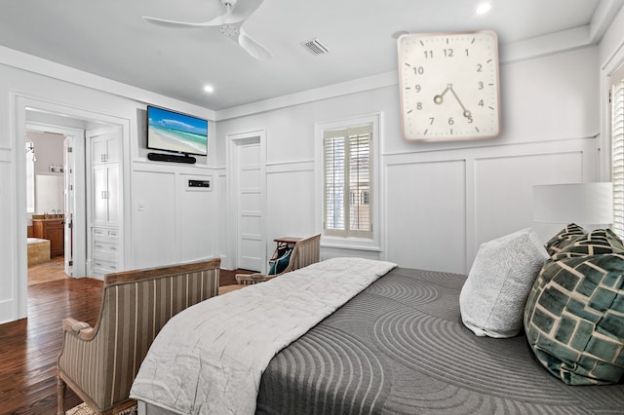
7:25
